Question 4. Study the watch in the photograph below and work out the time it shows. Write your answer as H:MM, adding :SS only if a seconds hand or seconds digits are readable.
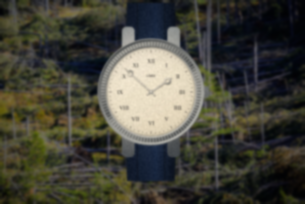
1:52
